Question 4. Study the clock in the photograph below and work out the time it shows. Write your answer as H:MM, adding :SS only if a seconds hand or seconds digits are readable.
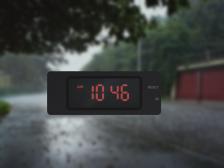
10:46
